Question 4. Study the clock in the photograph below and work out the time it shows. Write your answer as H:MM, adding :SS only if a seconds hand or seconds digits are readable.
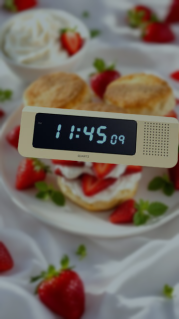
11:45:09
